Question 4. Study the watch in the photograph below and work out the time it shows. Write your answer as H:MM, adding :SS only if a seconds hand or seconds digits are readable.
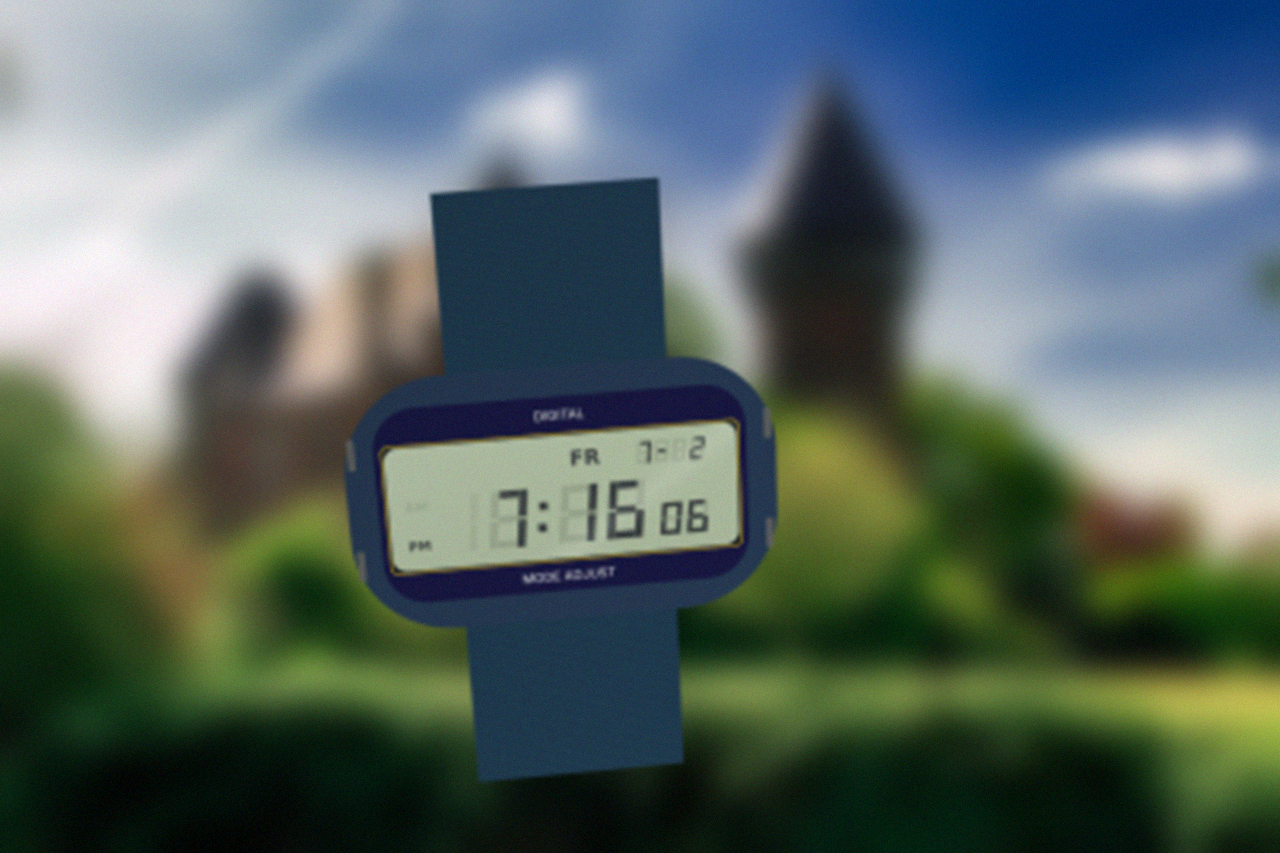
7:16:06
